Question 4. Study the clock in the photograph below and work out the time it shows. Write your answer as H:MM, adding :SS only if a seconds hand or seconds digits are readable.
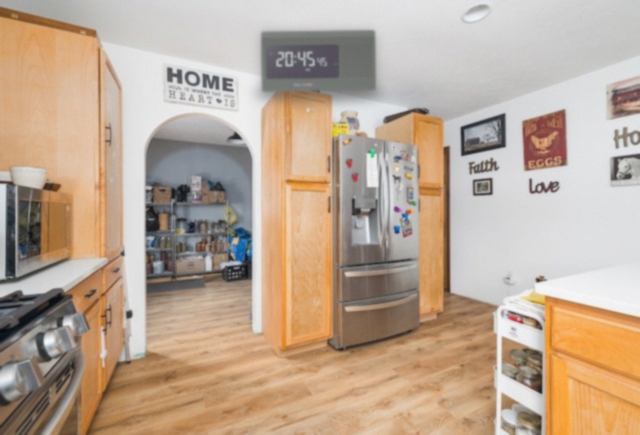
20:45
